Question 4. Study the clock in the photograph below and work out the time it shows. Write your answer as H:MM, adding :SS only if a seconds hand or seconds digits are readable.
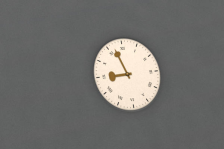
8:57
